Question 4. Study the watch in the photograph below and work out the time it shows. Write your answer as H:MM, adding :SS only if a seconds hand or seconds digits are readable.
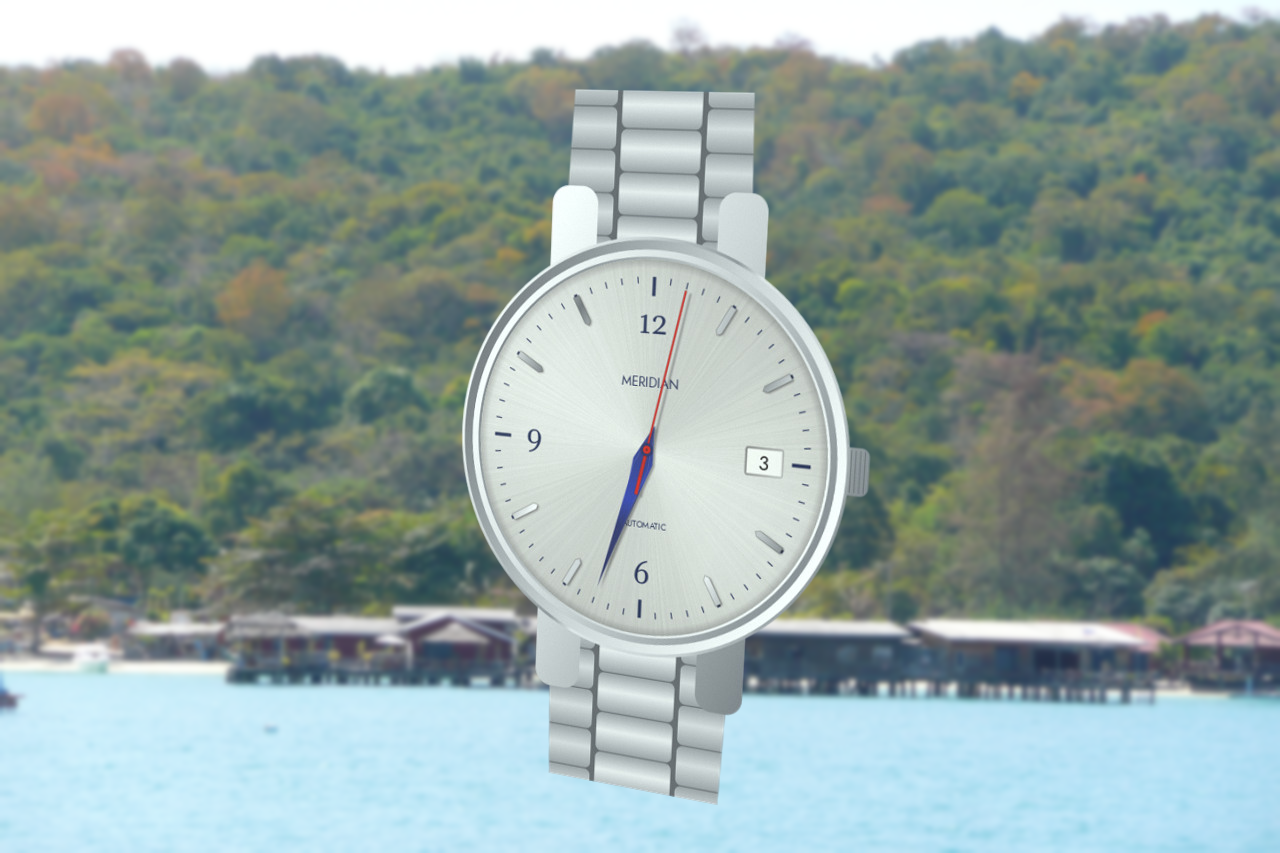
6:33:02
